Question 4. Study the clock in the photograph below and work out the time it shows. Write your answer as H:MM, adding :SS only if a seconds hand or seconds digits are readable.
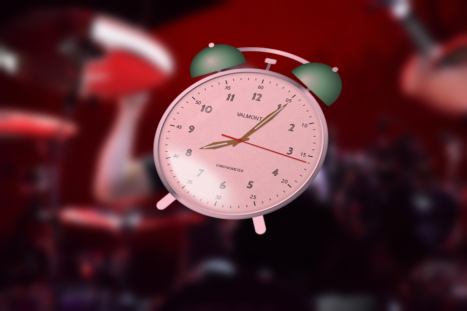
8:05:16
